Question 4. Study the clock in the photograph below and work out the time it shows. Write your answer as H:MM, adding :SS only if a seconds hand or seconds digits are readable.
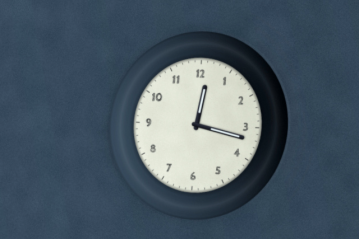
12:17
